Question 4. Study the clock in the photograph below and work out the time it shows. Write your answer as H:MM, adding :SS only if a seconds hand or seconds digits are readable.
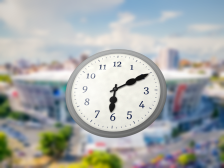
6:10
